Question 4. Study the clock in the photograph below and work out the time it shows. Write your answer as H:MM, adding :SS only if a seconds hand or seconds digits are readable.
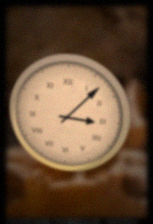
3:07
